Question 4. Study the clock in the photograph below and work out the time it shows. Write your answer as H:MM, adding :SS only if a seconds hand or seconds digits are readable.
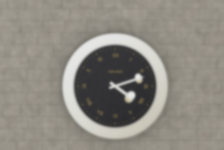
4:12
